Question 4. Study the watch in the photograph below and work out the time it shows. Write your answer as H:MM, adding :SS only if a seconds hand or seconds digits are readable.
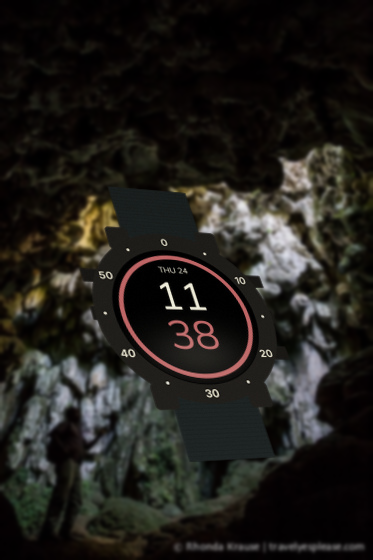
11:38
